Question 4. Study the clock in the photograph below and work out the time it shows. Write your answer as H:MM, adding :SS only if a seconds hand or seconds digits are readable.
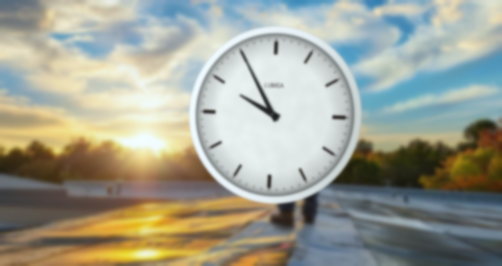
9:55
